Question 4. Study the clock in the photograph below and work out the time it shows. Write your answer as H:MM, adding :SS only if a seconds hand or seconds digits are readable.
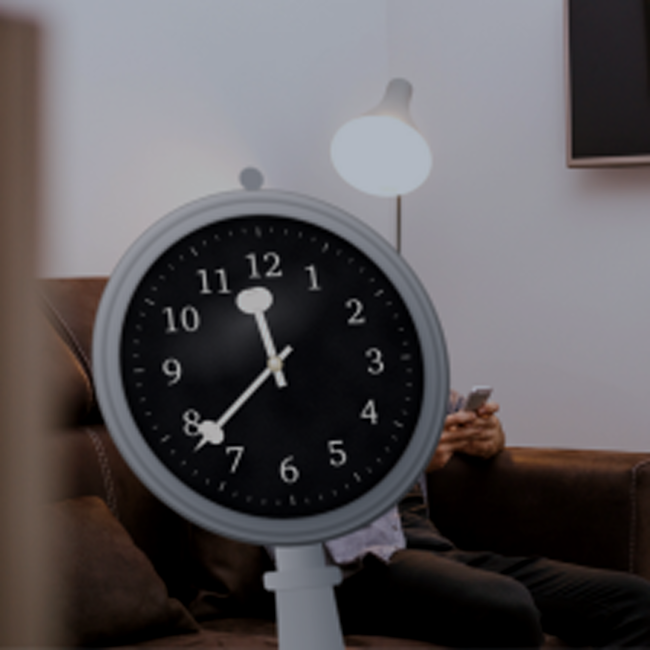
11:38
